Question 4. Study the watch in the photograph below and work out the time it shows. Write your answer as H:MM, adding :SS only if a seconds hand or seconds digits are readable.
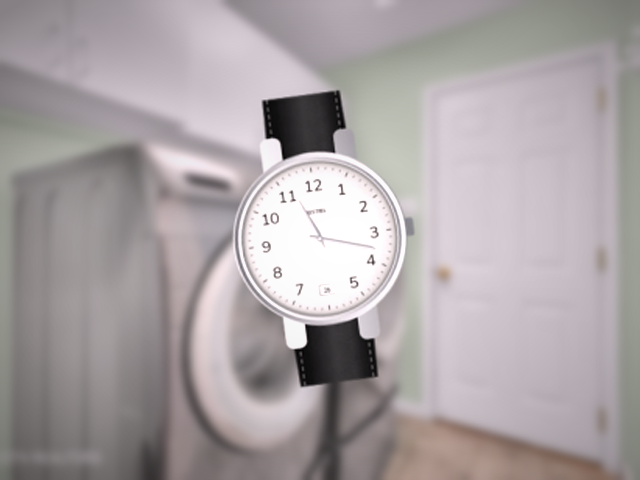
11:18
